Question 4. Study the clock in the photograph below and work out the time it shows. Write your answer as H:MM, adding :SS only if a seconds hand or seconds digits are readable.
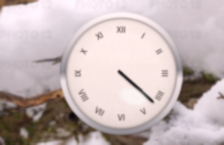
4:22
